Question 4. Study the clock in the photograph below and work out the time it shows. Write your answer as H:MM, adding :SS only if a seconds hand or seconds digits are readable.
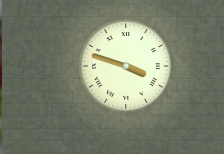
3:48
